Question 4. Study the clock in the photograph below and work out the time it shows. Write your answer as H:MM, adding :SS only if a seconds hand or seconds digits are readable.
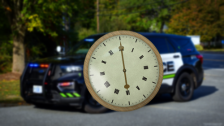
6:00
